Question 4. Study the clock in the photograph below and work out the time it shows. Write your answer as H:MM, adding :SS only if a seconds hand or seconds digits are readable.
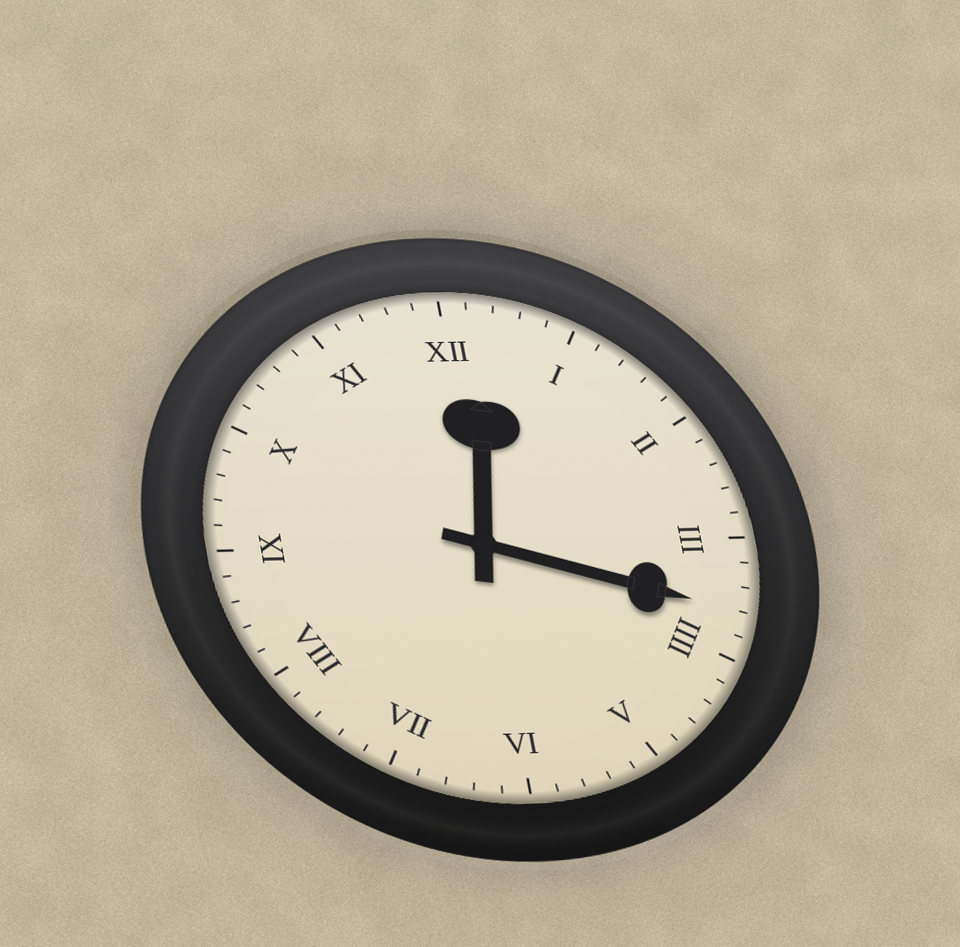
12:18
